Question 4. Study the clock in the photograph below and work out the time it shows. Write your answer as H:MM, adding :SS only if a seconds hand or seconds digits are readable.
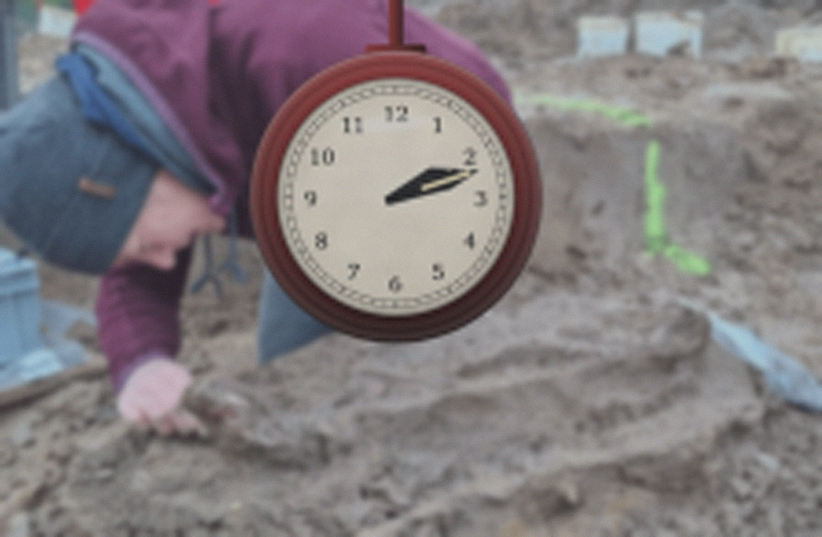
2:12
